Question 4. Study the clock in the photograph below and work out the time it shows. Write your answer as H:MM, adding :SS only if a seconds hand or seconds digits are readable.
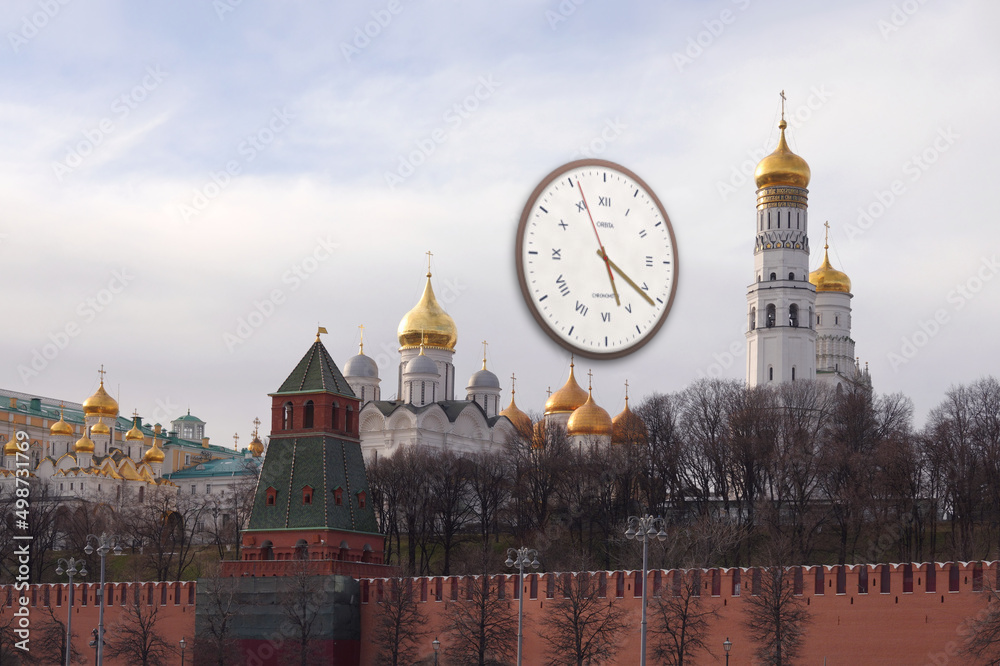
5:20:56
